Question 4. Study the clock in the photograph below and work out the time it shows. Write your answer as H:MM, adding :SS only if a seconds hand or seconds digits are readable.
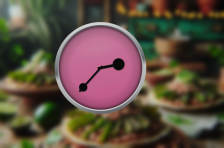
2:37
